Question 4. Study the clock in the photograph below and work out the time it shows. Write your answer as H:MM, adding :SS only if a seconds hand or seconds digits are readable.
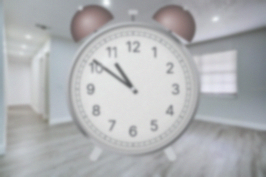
10:51
